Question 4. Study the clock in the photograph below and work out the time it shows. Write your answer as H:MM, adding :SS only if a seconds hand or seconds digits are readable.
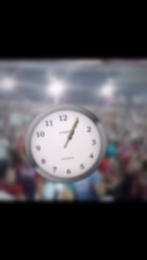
1:05
